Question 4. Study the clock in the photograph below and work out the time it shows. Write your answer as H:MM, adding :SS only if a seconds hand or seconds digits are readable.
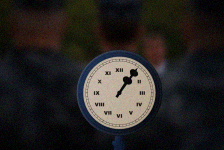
1:06
